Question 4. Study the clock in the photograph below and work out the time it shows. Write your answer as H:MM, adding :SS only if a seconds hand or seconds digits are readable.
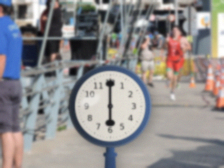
6:00
